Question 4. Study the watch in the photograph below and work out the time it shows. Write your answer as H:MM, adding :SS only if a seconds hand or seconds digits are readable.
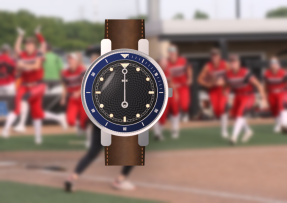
6:00
